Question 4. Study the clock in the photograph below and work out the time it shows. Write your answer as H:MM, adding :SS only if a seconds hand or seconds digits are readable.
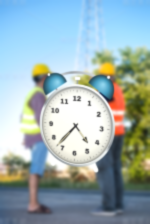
4:37
